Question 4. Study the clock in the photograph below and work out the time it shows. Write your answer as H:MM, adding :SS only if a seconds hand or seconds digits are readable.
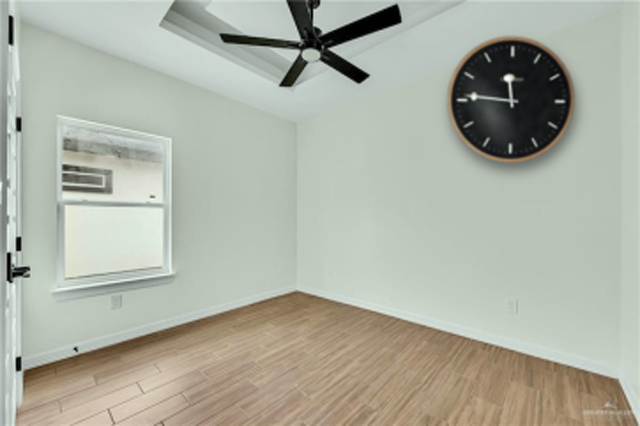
11:46
